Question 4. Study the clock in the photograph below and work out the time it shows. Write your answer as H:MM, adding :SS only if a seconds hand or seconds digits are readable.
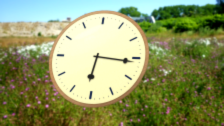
6:16
